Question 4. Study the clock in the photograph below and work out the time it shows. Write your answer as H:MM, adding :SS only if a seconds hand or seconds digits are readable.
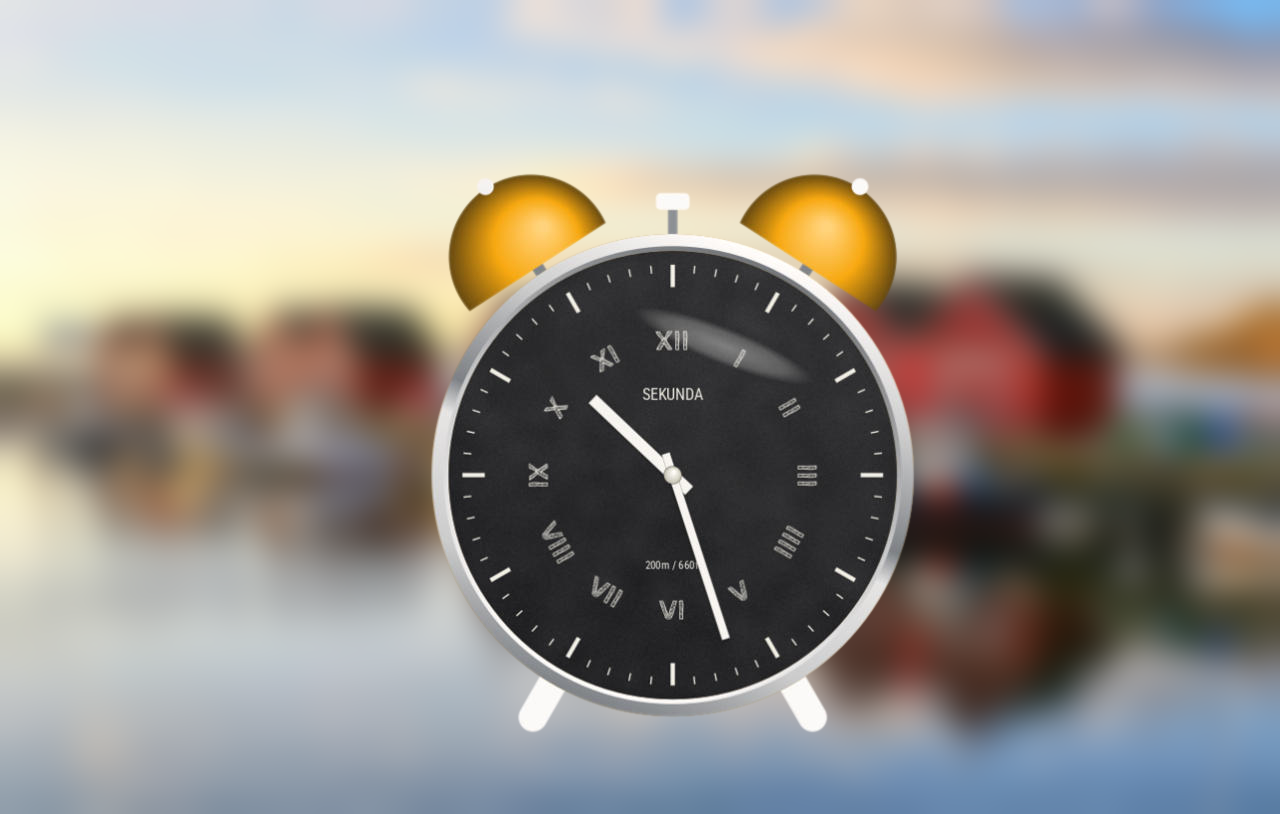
10:27
